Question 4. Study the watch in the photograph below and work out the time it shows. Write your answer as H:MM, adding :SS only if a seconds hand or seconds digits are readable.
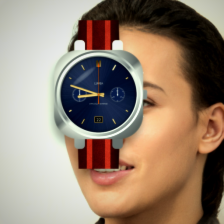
8:48
